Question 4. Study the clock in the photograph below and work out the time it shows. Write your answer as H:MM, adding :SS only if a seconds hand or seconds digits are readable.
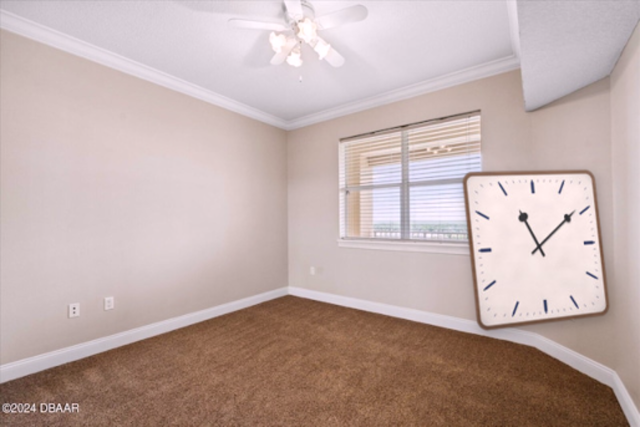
11:09
